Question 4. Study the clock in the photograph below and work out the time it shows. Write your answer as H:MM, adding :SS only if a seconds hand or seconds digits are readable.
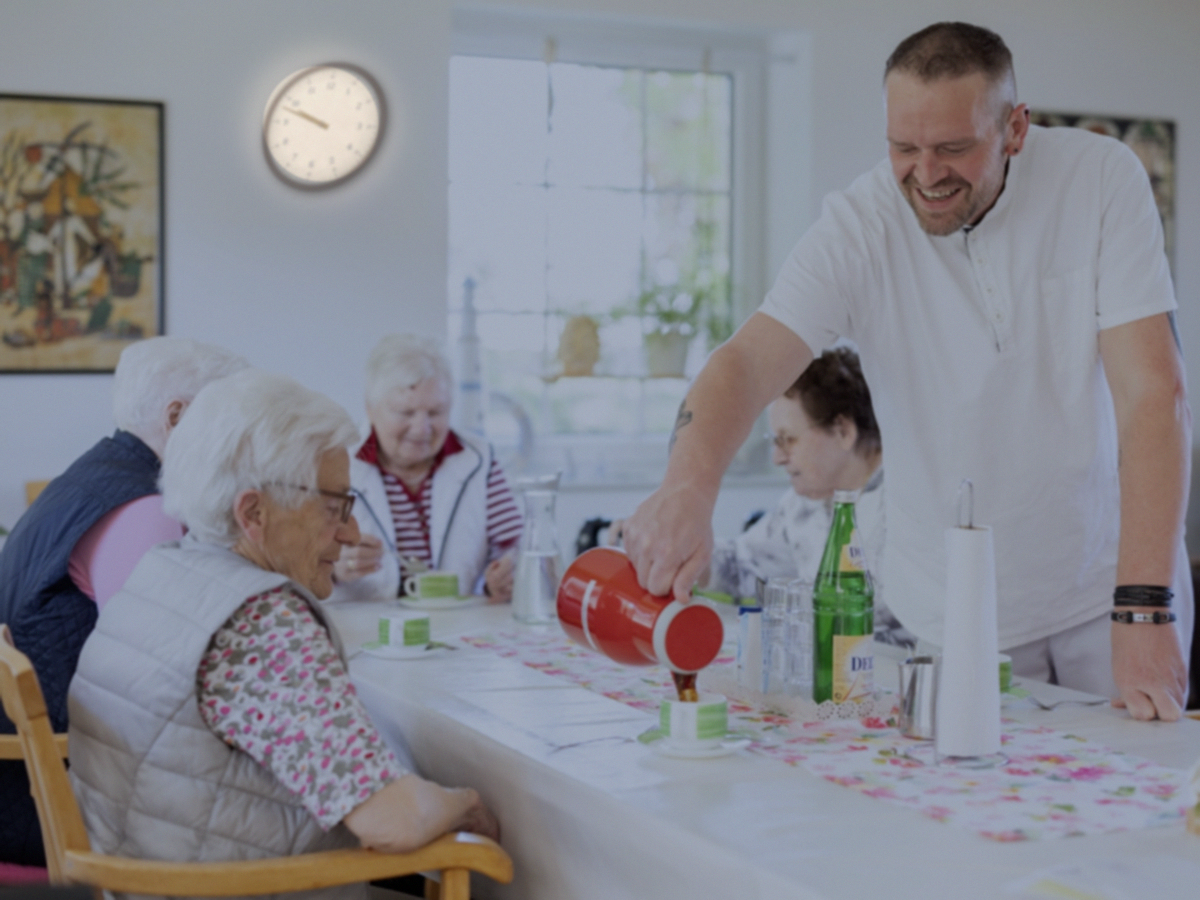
9:48
